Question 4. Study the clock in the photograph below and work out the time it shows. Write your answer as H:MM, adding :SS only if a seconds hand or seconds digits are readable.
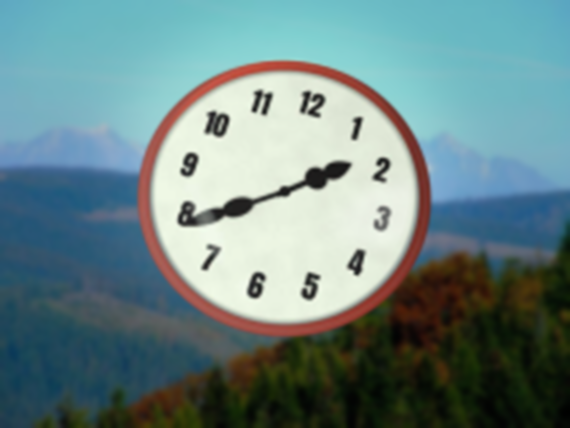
1:39
